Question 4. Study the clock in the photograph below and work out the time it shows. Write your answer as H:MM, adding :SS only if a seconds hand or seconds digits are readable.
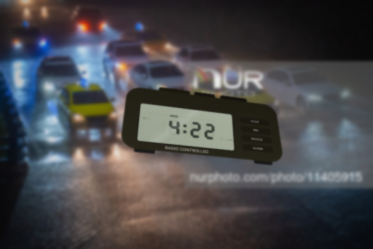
4:22
